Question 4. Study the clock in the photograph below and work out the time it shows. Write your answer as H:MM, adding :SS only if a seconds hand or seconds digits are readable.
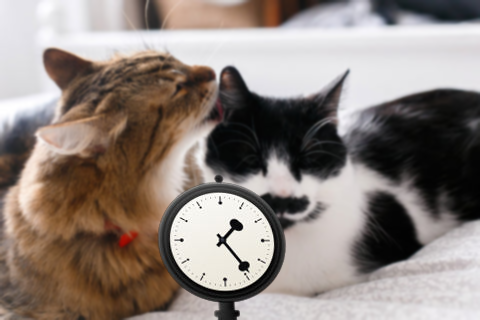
1:24
